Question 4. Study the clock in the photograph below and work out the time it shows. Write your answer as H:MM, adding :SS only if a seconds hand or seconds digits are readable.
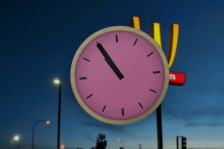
10:55
